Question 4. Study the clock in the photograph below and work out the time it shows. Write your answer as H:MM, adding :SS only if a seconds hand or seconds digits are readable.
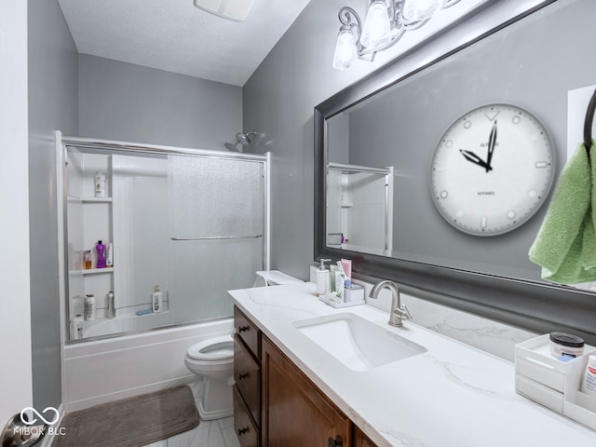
10:01
